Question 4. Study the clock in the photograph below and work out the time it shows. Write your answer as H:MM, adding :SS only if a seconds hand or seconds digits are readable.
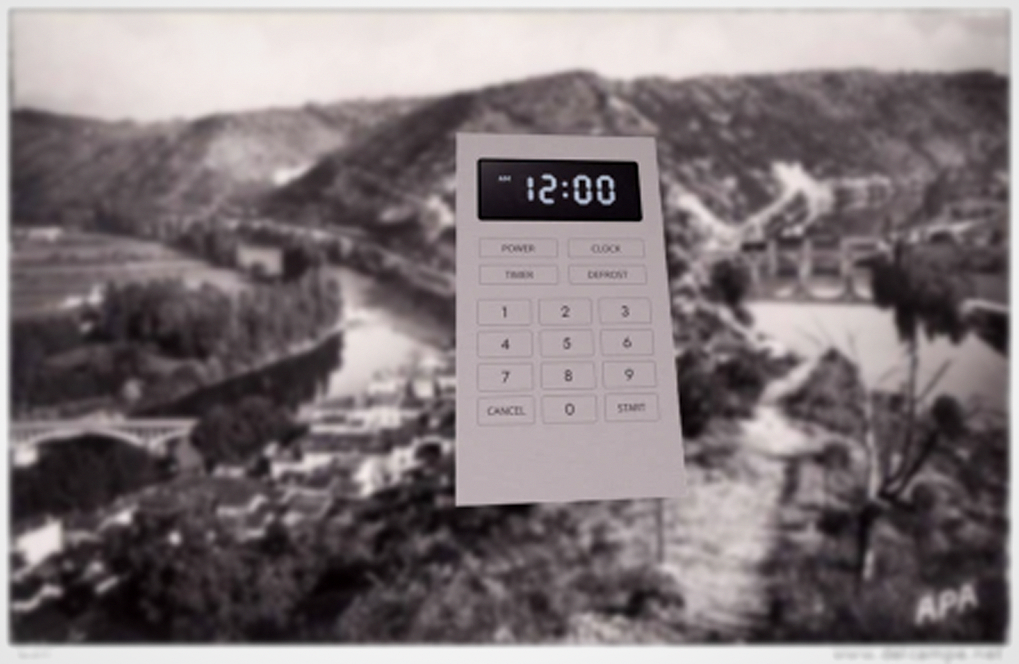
12:00
